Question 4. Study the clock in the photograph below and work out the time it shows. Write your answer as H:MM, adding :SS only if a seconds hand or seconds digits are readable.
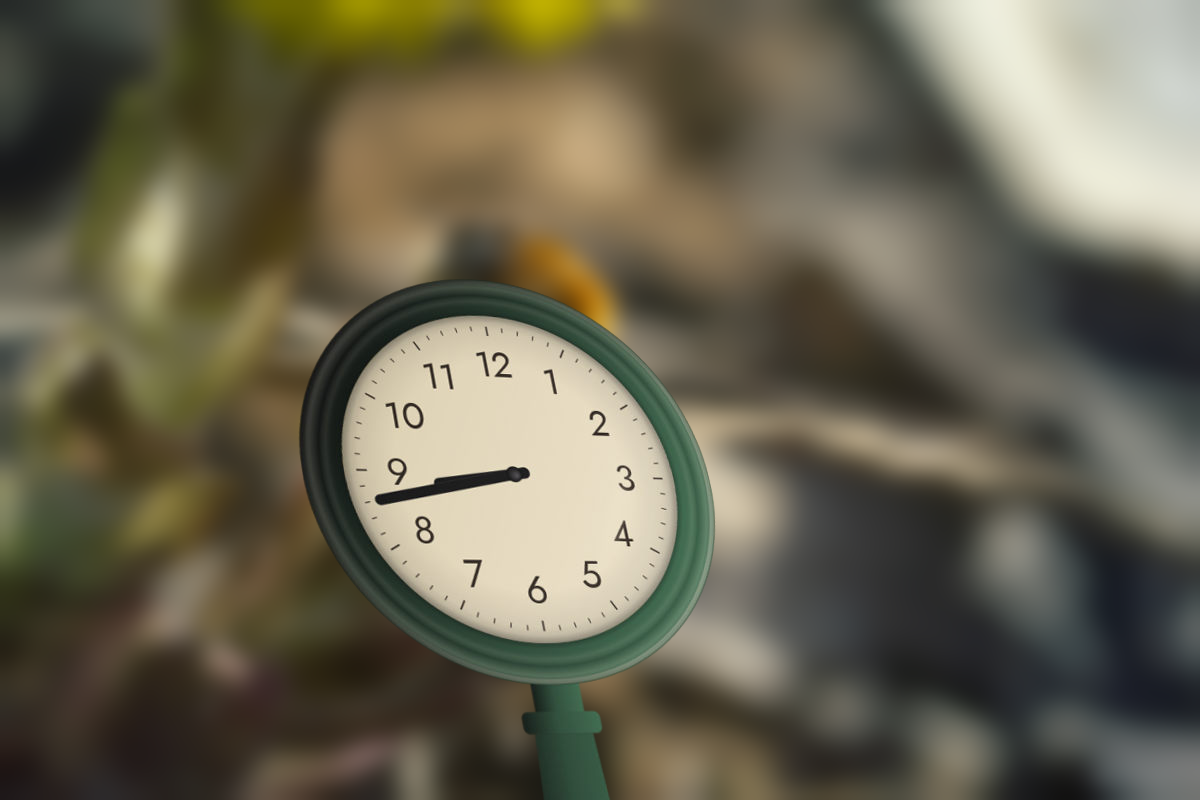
8:43
